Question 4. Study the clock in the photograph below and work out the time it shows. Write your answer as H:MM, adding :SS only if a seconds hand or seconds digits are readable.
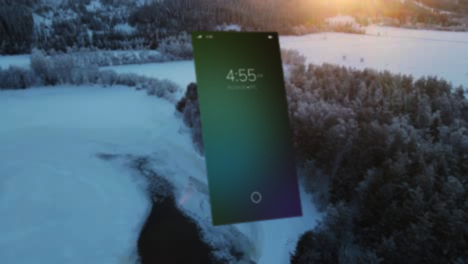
4:55
